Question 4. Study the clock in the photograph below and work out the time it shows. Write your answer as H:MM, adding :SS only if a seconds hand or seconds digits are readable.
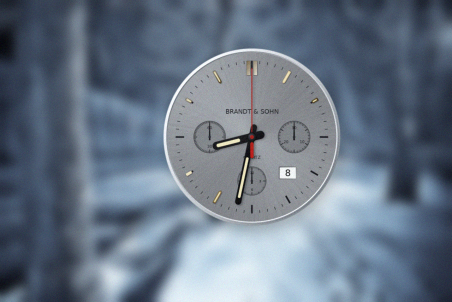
8:32
